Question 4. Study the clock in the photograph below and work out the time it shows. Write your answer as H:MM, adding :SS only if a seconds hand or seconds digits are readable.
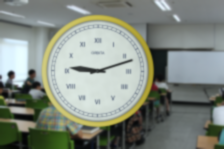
9:12
